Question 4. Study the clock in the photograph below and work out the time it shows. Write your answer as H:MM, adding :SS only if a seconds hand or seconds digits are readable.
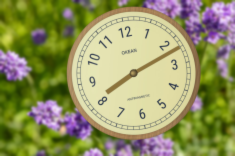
8:12
